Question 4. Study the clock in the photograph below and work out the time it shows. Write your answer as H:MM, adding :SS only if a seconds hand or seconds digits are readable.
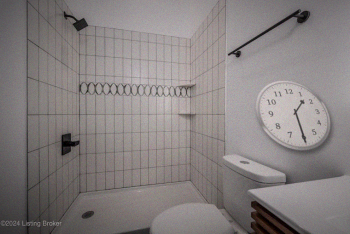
1:30
